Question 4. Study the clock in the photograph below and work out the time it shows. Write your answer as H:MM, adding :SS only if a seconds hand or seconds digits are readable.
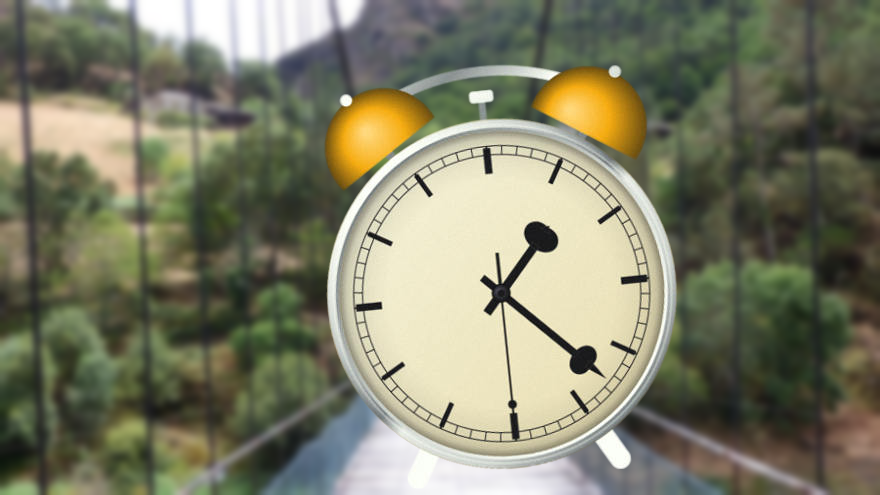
1:22:30
